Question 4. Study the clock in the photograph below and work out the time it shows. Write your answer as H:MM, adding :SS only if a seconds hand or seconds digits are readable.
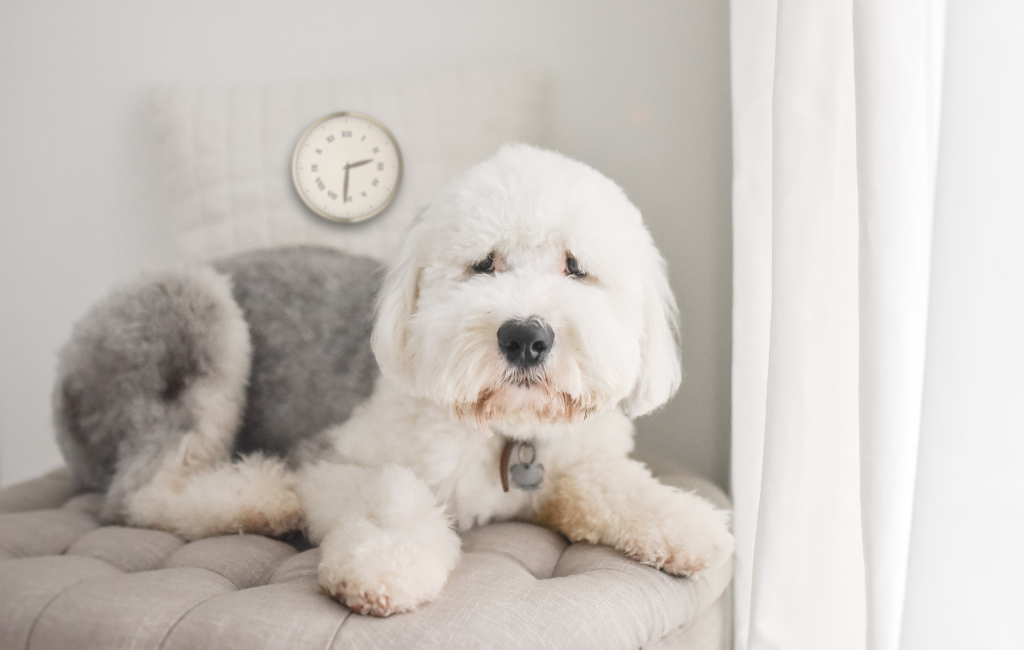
2:31
